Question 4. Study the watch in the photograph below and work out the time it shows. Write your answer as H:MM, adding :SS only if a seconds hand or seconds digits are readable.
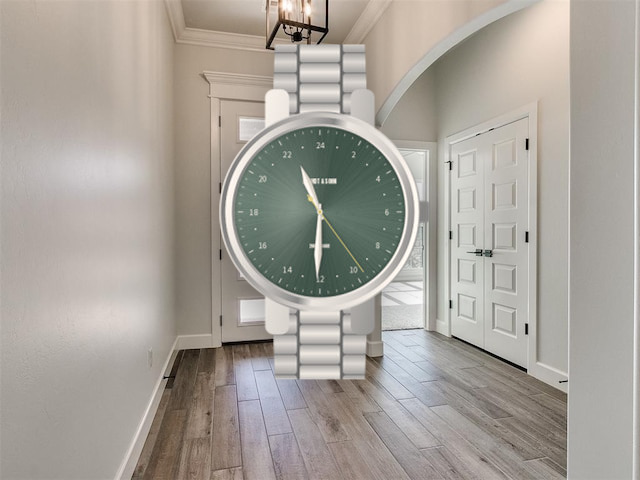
22:30:24
